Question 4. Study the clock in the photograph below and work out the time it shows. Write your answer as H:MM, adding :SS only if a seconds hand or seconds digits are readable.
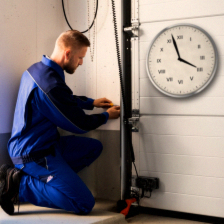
3:57
